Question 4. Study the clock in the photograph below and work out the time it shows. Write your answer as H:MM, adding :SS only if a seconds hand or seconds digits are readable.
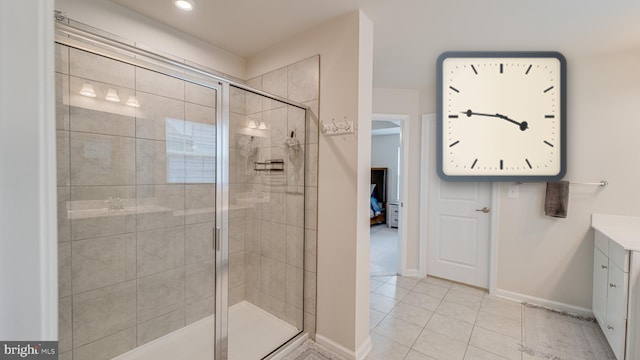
3:46
